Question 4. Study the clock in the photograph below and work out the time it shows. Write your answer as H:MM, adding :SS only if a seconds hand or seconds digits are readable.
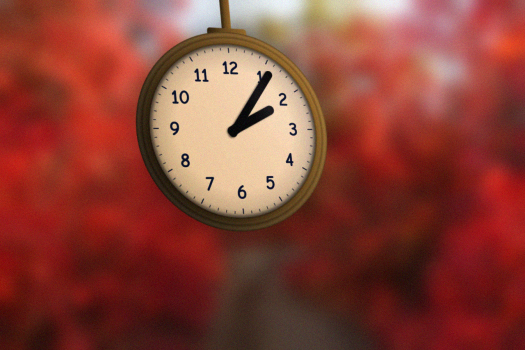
2:06
